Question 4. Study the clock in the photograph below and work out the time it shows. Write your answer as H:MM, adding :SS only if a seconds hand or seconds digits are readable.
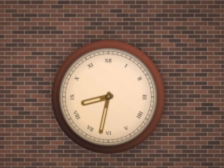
8:32
